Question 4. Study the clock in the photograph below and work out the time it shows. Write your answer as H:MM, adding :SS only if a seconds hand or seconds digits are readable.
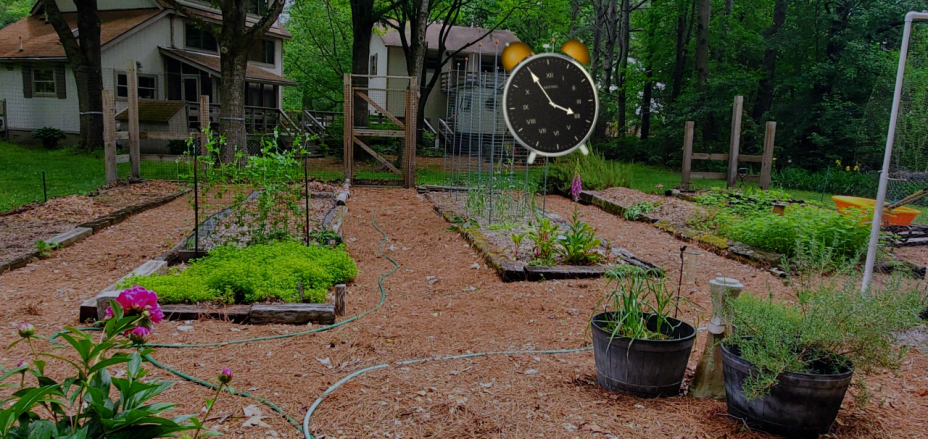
3:55
